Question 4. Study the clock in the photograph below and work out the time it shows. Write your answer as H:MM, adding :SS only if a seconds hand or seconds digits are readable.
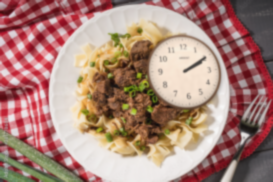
2:10
